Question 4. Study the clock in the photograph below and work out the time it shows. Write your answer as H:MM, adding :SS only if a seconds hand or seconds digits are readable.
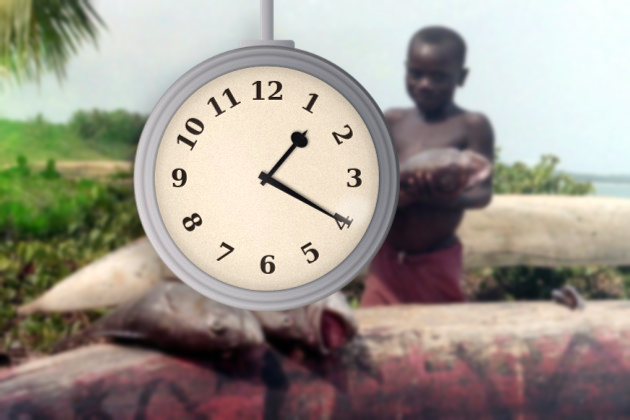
1:20
